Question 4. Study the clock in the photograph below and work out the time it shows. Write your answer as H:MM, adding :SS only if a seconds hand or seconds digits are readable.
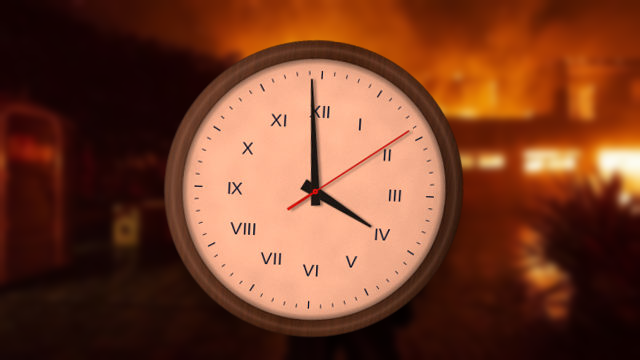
3:59:09
